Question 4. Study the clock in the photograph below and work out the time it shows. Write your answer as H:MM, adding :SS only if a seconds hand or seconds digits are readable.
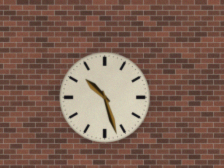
10:27
